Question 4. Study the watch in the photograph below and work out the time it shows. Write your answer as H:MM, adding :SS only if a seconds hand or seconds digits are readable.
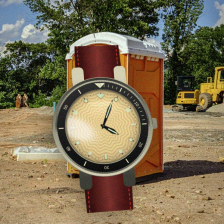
4:04
